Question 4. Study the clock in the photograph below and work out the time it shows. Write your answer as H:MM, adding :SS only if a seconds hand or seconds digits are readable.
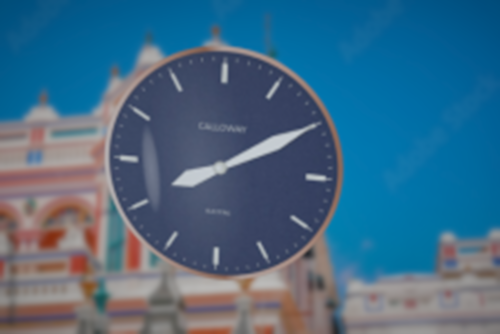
8:10
